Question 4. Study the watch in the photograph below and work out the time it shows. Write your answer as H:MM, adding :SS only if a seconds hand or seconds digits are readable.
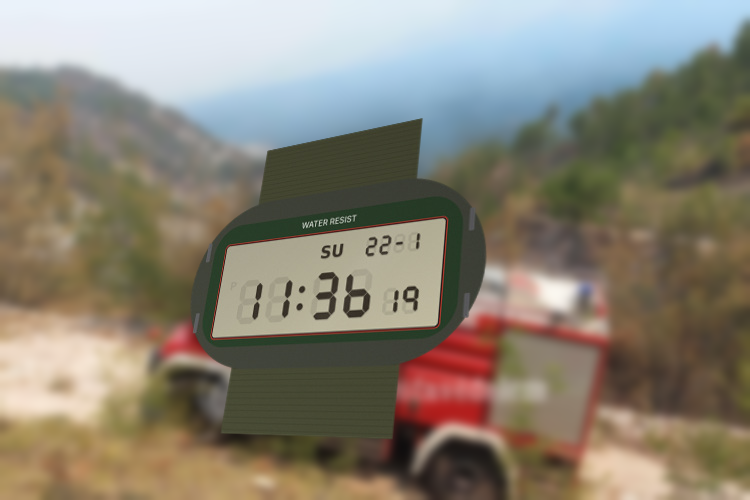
11:36:19
